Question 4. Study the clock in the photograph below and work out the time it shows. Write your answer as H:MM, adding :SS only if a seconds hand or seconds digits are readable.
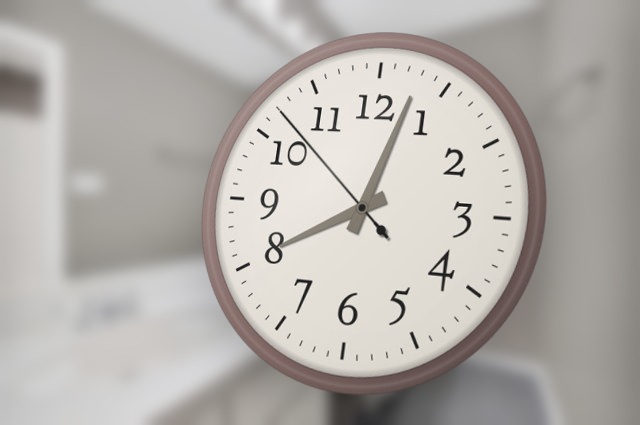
8:02:52
